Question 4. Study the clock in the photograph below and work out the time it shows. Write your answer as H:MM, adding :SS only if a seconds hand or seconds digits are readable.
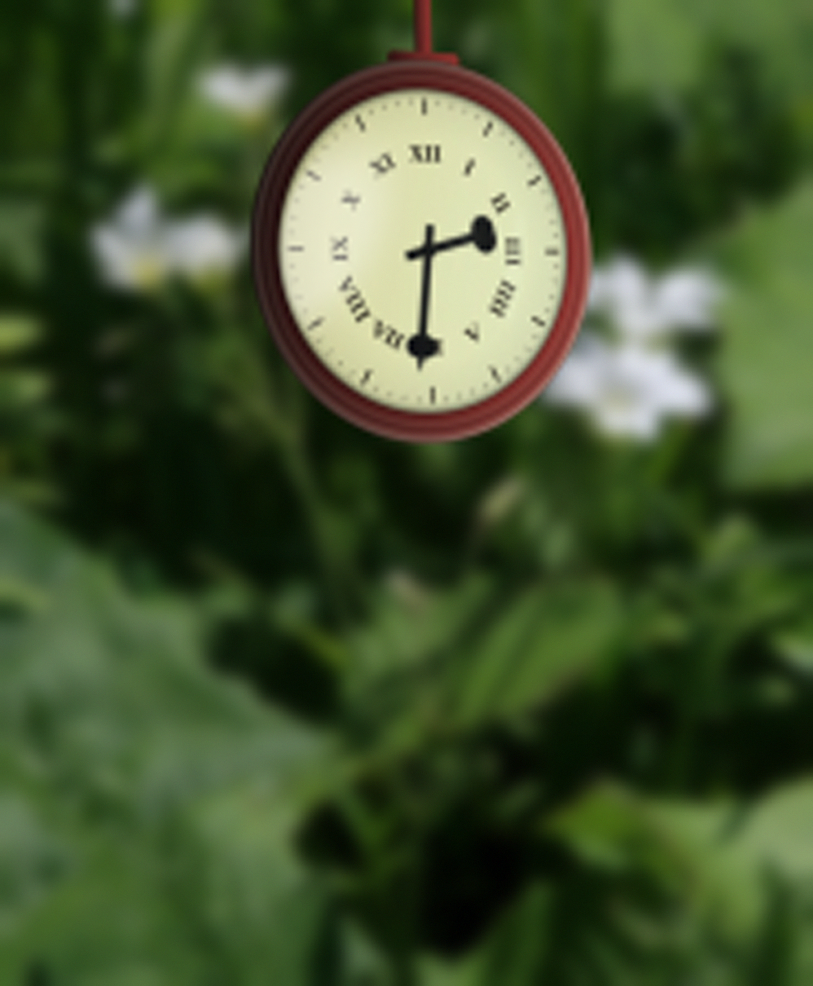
2:31
